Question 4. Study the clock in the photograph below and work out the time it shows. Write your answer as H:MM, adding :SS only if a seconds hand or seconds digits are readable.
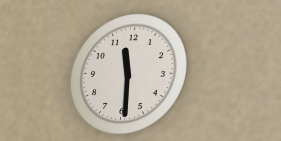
11:29
